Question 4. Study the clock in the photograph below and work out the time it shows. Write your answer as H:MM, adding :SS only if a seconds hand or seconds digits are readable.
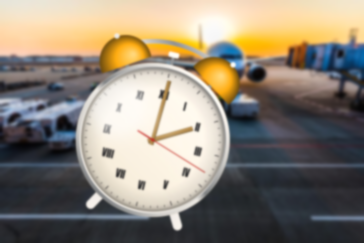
2:00:18
